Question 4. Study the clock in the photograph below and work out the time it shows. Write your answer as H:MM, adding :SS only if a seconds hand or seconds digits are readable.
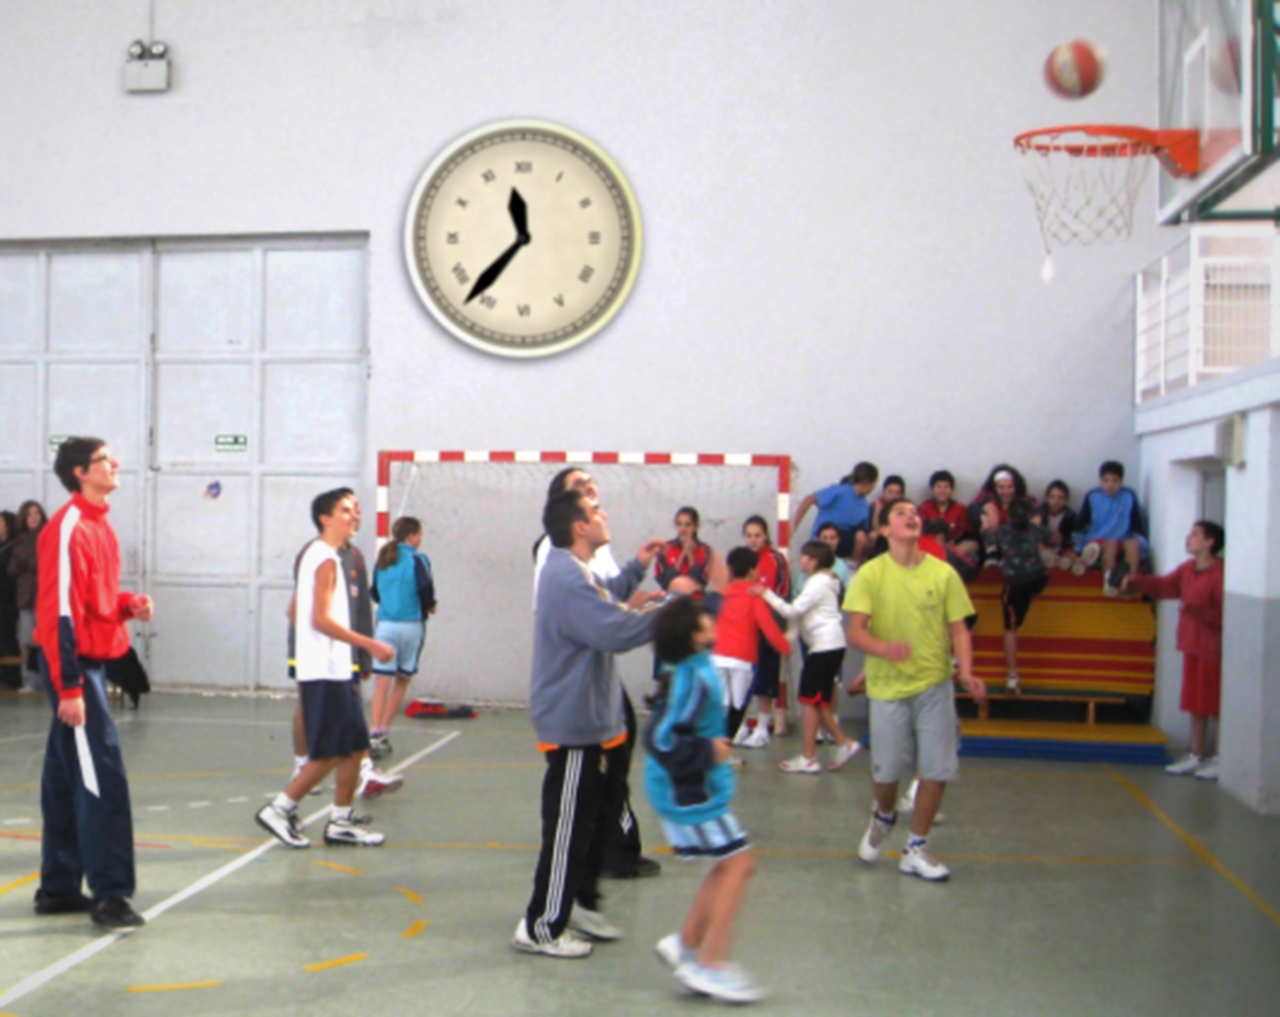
11:37
